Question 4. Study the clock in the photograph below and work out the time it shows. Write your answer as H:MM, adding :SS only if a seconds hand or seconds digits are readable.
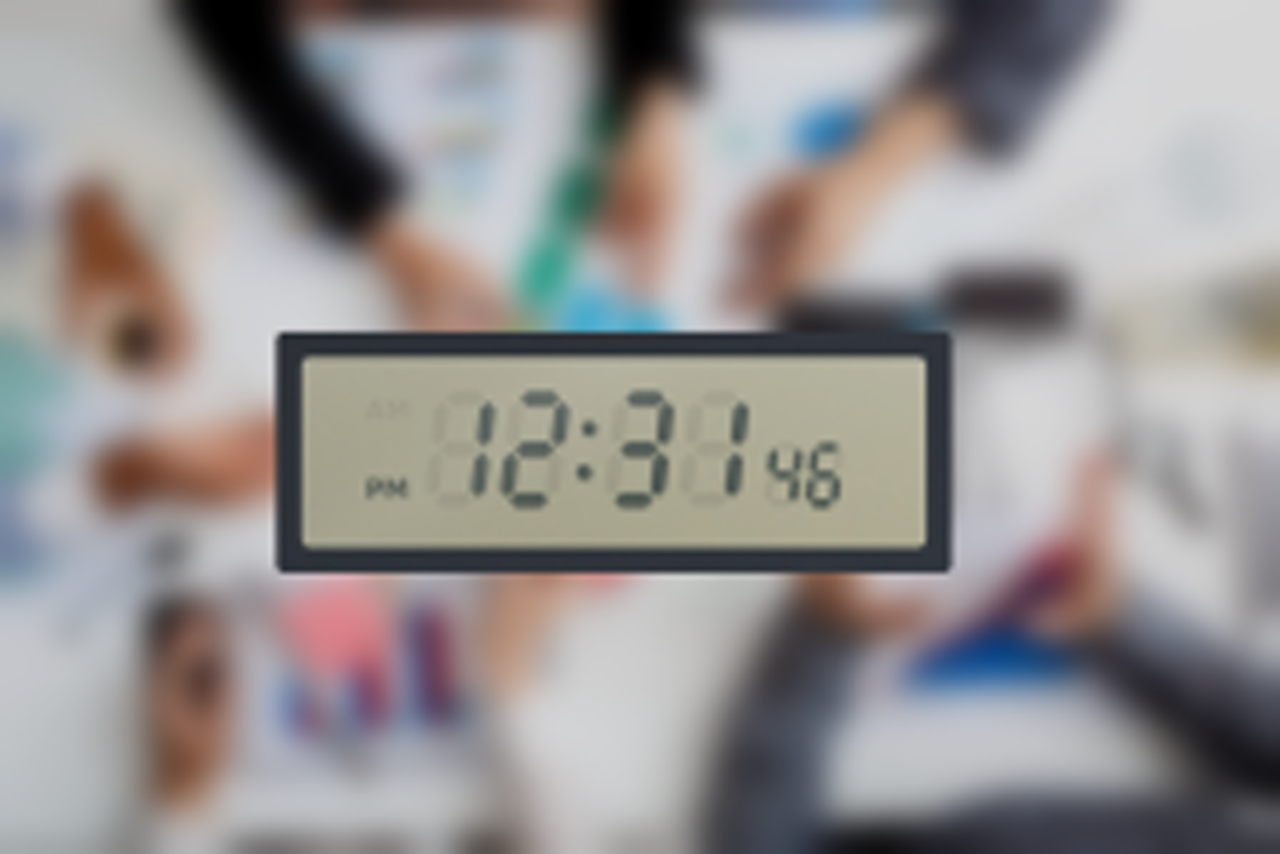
12:31:46
